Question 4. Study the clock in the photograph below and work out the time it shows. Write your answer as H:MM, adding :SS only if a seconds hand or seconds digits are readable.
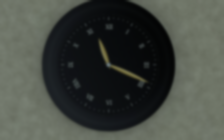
11:19
